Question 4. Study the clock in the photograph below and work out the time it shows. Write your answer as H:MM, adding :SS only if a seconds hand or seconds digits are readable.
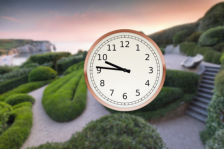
9:46
